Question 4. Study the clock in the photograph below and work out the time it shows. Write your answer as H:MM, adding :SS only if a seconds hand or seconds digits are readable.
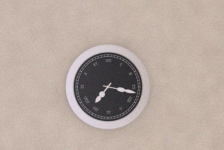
7:17
